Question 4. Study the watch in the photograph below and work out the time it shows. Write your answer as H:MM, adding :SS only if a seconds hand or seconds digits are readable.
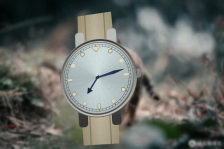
7:13
